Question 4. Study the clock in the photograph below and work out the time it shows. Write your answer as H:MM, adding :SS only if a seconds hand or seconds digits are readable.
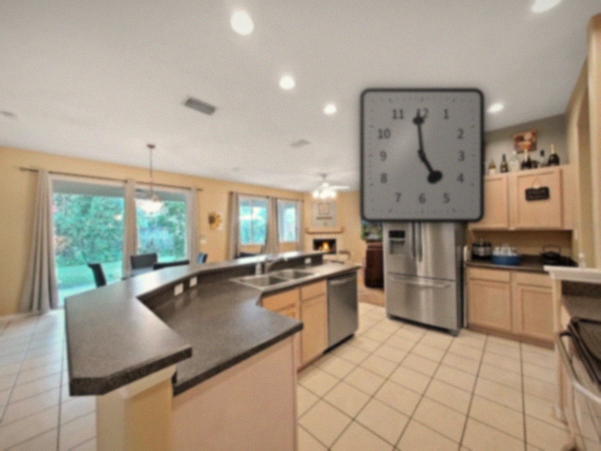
4:59
